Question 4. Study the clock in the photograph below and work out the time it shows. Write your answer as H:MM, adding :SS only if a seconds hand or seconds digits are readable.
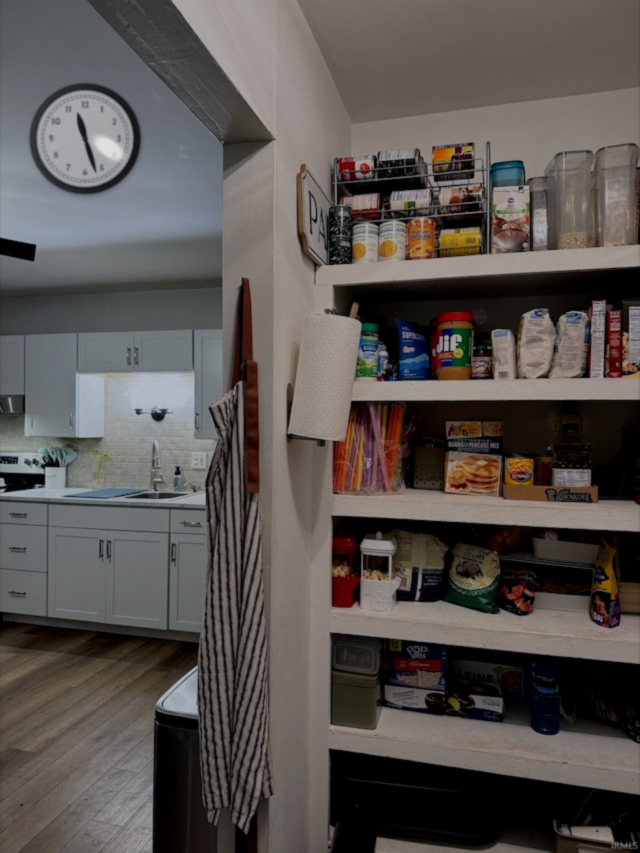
11:27
